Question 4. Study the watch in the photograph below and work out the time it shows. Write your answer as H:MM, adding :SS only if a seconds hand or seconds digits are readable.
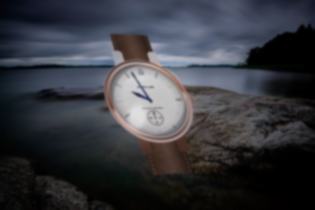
9:57
